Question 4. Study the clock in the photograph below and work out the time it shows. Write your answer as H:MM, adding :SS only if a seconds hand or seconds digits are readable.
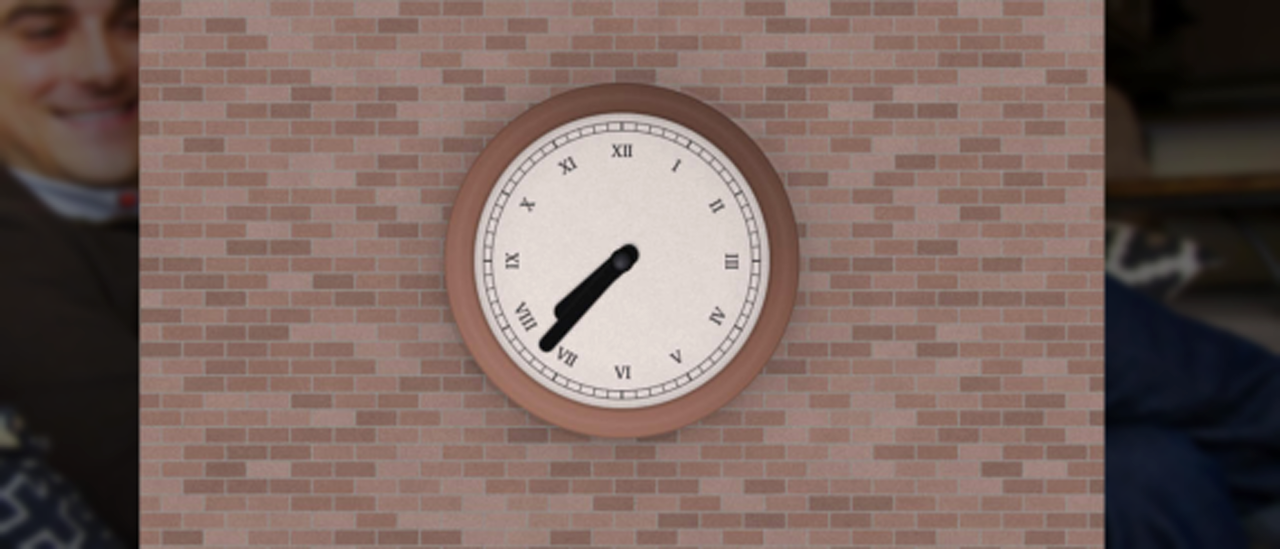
7:37
